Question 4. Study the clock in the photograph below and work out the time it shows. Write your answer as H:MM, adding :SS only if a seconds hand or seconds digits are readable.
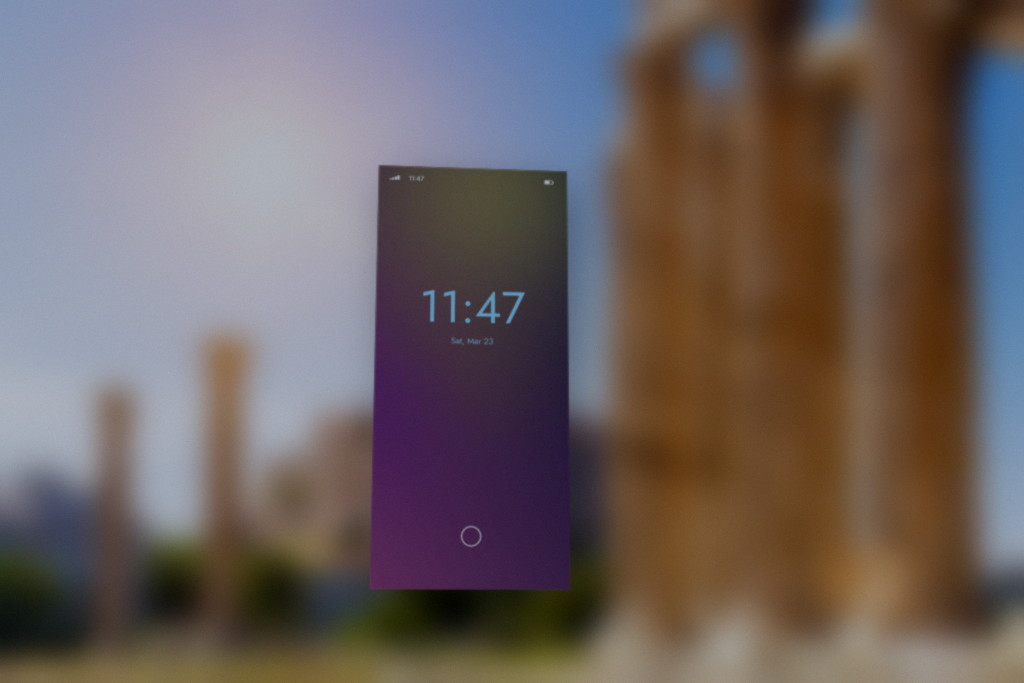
11:47
